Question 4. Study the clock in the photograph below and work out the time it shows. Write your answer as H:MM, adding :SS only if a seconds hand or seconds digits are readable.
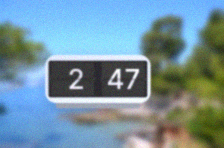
2:47
